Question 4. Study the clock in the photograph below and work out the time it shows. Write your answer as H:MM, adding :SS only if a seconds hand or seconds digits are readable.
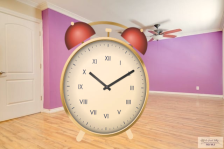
10:10
